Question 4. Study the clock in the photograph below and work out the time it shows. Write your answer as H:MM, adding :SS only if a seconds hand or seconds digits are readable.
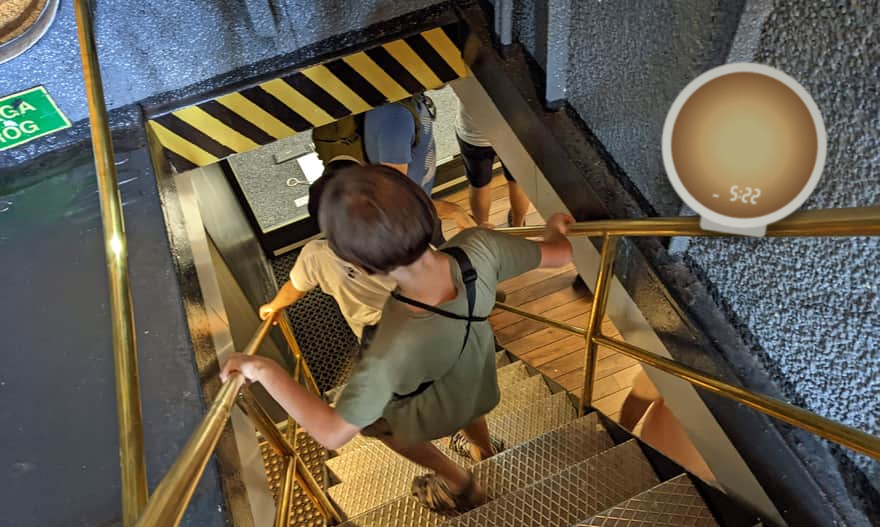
5:22
